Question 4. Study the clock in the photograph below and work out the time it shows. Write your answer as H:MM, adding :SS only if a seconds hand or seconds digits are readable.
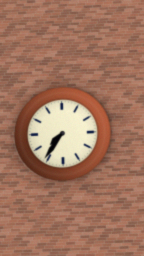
7:36
